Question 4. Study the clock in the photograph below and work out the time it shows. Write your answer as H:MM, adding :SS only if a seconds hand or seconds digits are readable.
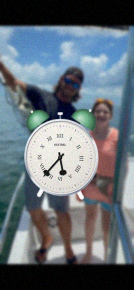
5:37
